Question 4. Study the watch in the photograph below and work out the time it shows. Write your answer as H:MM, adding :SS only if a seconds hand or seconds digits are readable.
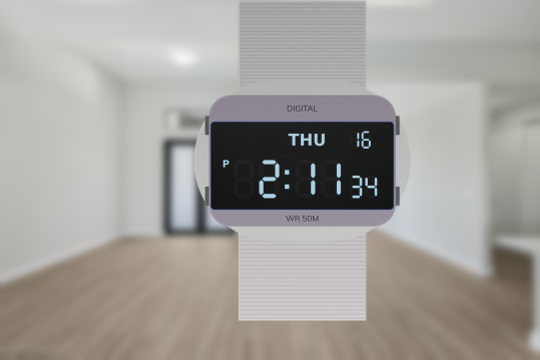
2:11:34
